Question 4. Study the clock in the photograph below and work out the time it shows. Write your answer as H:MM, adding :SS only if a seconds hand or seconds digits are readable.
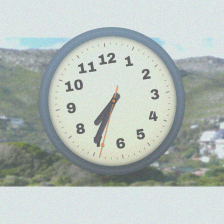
7:35:34
